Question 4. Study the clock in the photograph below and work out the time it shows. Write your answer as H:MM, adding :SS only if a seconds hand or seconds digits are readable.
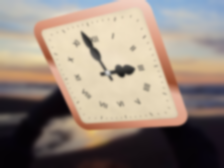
2:58
